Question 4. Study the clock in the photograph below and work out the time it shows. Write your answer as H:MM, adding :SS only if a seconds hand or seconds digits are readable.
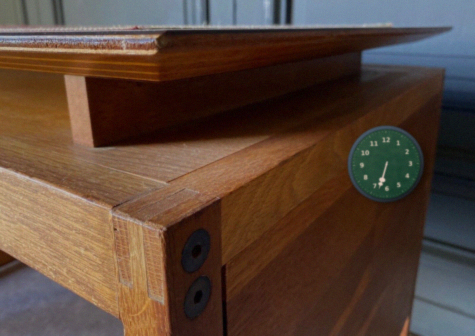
6:33
